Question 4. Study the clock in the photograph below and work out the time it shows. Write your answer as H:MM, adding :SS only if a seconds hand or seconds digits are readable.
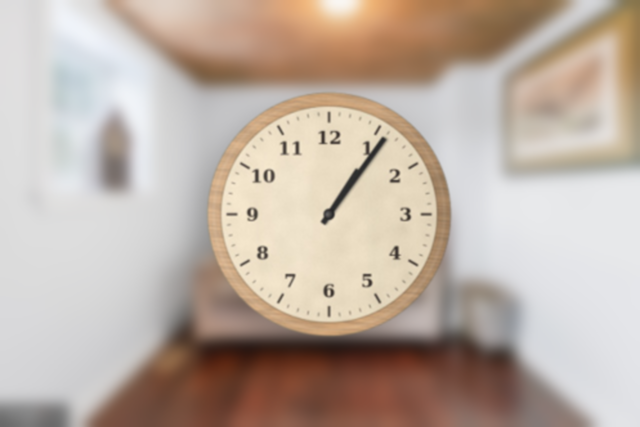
1:06
